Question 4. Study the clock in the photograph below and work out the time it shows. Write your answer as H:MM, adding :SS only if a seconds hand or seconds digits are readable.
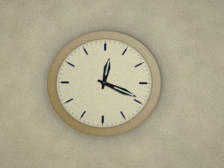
12:19
